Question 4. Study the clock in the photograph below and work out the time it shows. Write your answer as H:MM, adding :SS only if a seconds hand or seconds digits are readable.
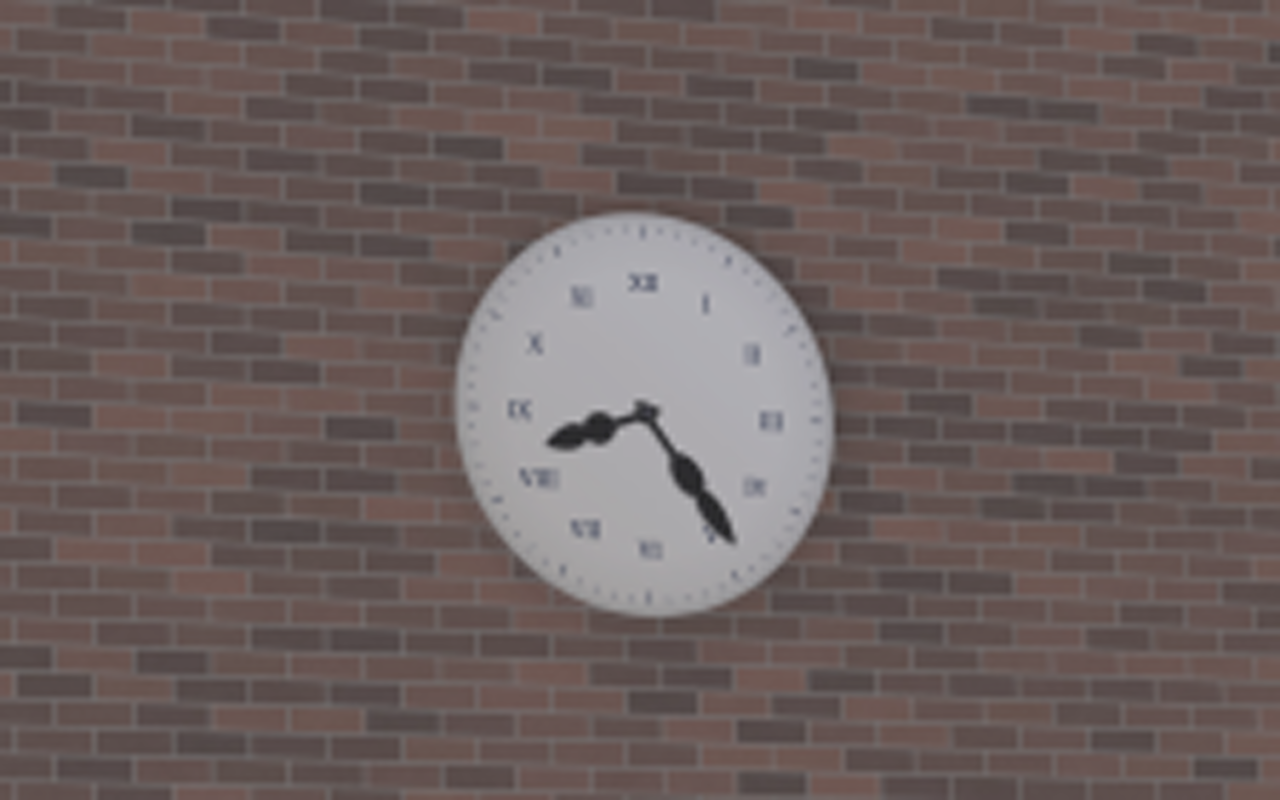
8:24
